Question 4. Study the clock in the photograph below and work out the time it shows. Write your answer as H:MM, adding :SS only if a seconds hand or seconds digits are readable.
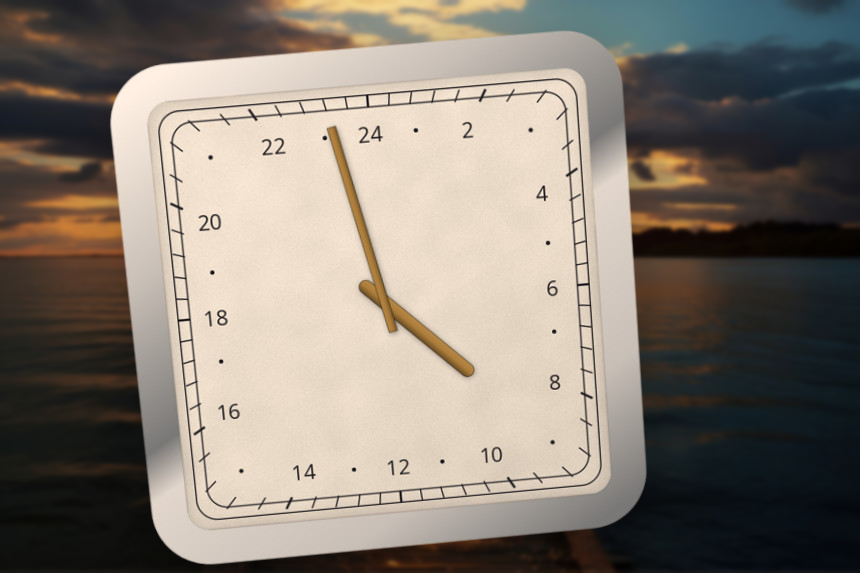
8:58
